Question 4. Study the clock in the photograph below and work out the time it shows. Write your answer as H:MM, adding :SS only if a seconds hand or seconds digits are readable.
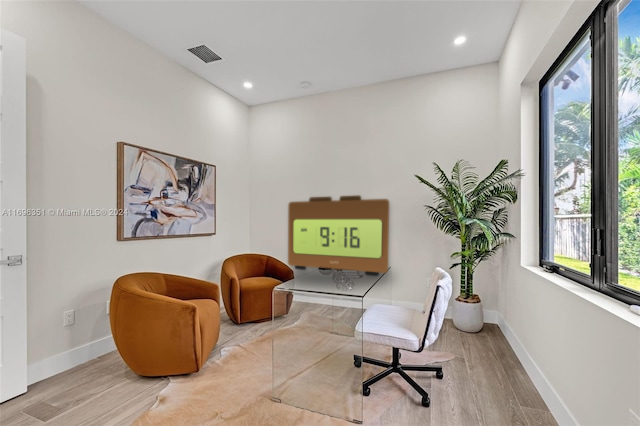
9:16
